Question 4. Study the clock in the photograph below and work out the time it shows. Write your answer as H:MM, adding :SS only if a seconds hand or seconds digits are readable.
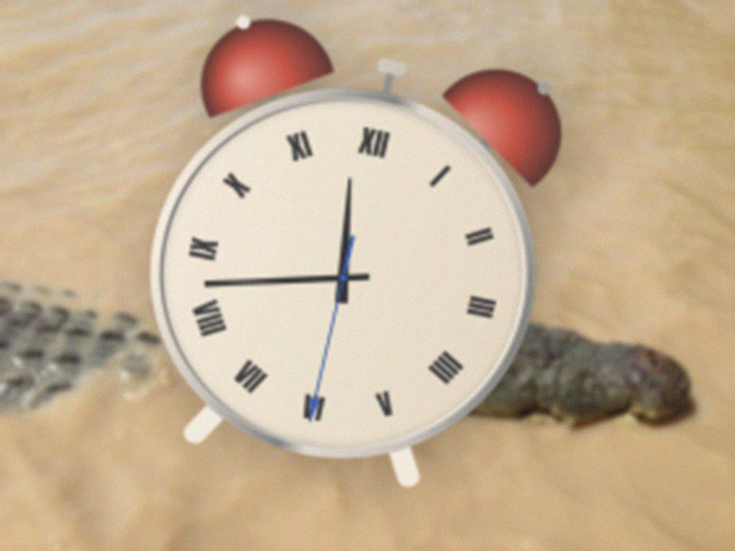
11:42:30
